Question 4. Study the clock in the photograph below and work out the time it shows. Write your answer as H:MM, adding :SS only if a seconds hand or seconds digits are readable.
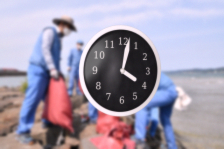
4:02
